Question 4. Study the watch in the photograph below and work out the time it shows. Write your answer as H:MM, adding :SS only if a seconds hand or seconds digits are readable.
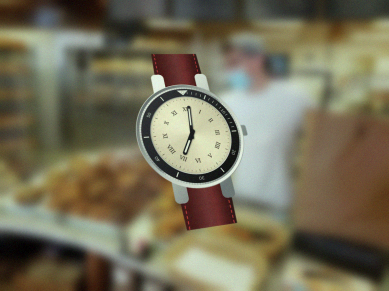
7:01
